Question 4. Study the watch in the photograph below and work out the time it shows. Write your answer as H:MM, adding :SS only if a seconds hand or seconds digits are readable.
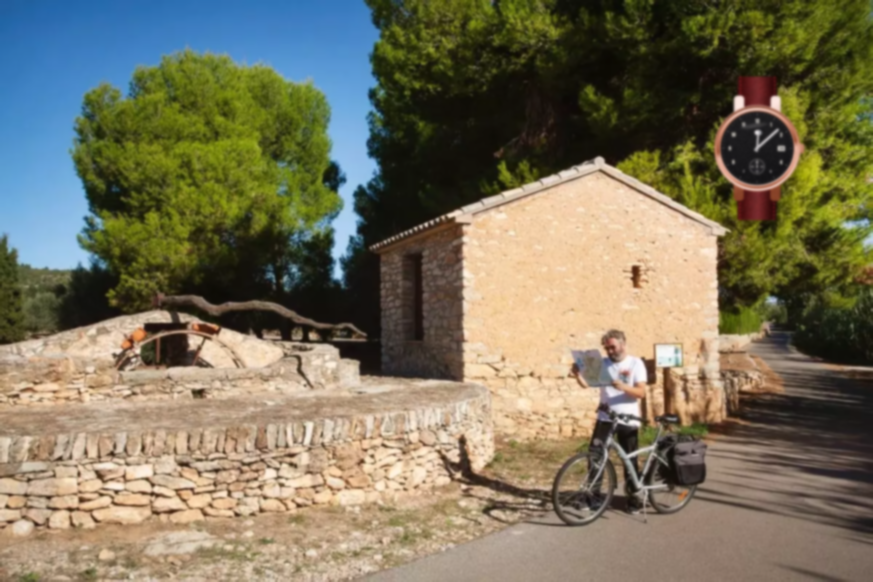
12:08
